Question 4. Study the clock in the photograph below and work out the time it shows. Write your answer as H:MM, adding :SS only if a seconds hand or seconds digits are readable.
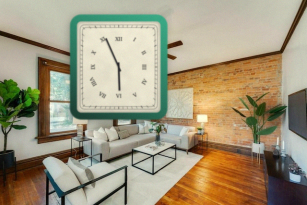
5:56
